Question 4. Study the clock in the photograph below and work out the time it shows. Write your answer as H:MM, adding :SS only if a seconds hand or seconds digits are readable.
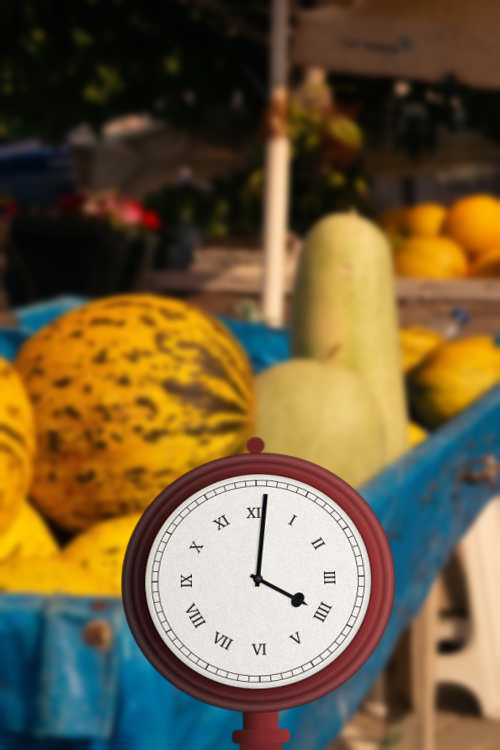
4:01
